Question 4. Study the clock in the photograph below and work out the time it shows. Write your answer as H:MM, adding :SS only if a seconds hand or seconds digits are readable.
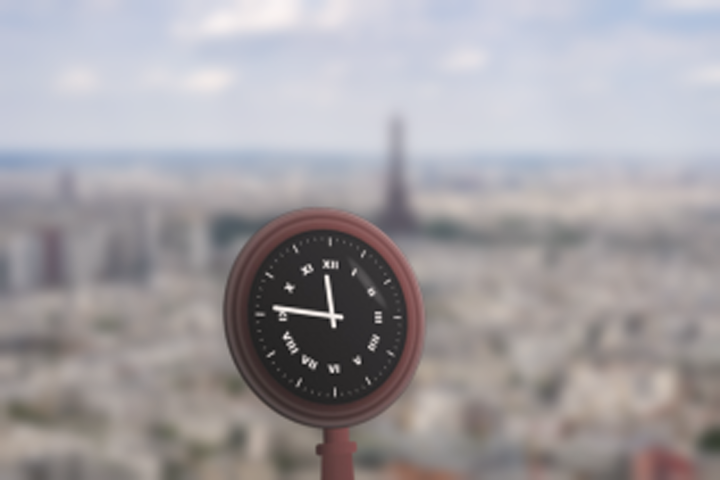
11:46
